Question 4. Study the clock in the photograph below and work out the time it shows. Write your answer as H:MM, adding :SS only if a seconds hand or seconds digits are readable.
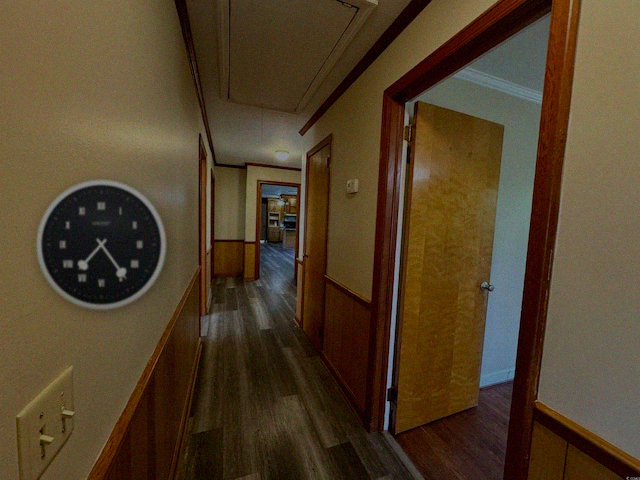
7:24
